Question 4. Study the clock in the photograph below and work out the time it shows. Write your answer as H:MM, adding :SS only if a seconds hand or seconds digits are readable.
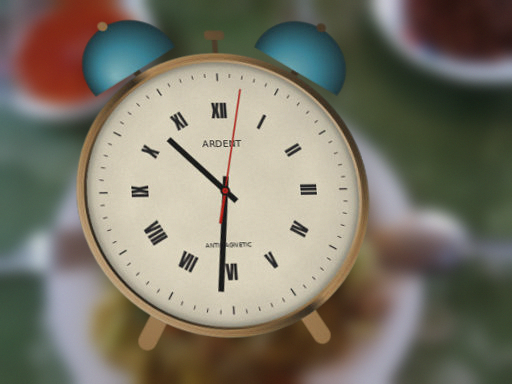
10:31:02
